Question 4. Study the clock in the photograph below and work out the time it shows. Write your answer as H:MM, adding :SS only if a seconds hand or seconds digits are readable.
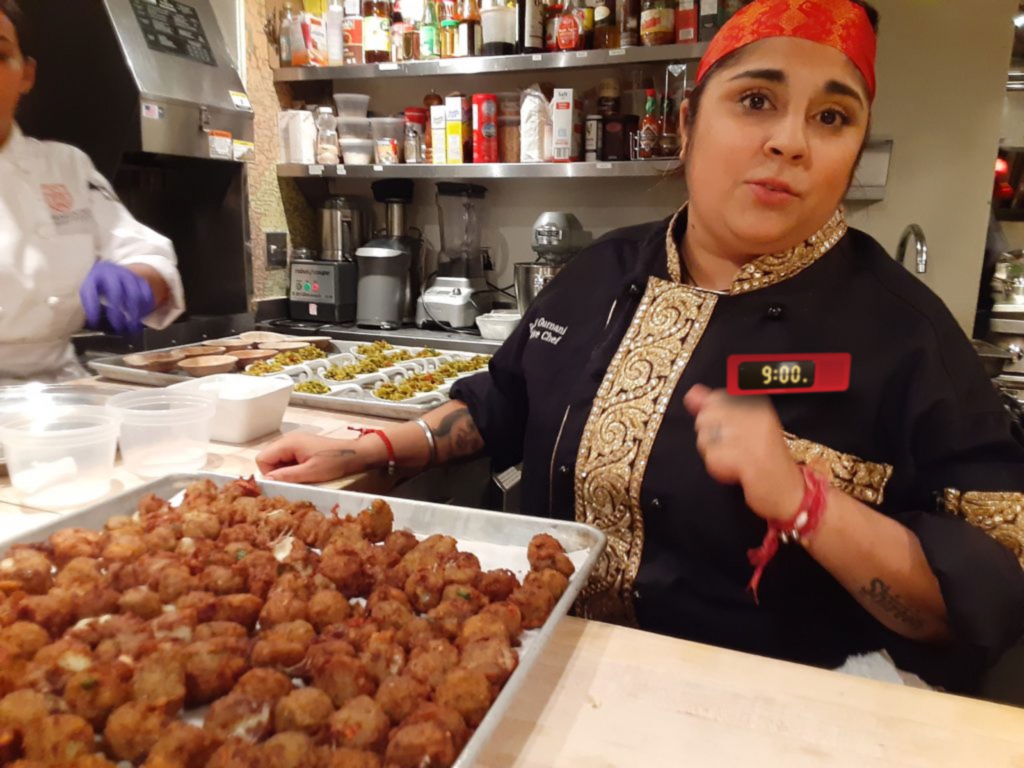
9:00
